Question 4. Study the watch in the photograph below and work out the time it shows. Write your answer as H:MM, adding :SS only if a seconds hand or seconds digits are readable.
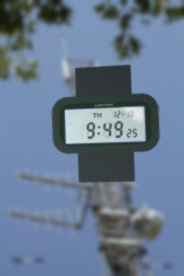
9:49
